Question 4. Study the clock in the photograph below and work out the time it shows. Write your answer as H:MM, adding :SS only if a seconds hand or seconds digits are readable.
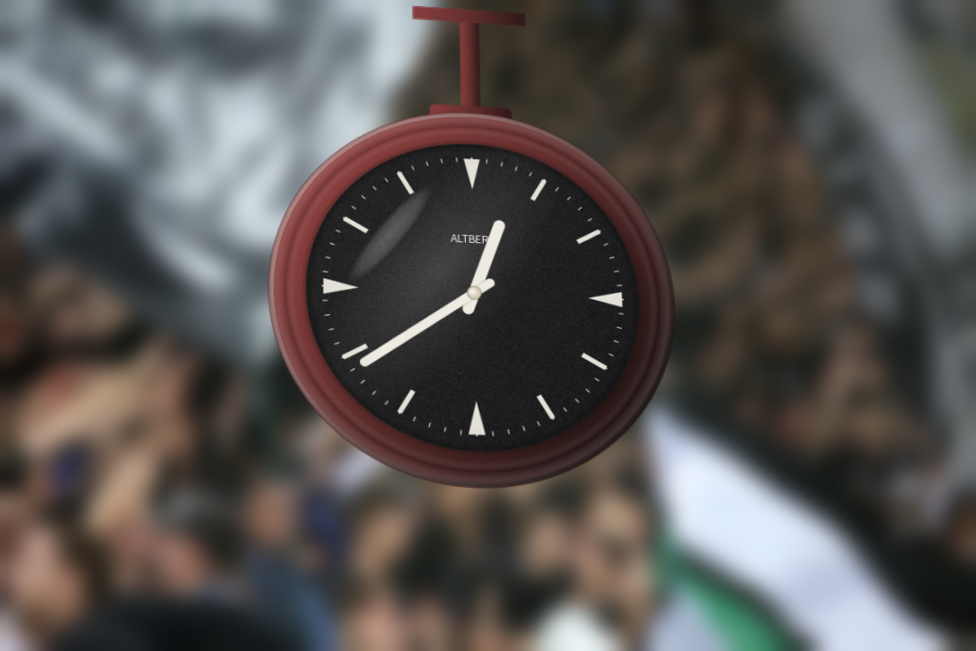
12:39
